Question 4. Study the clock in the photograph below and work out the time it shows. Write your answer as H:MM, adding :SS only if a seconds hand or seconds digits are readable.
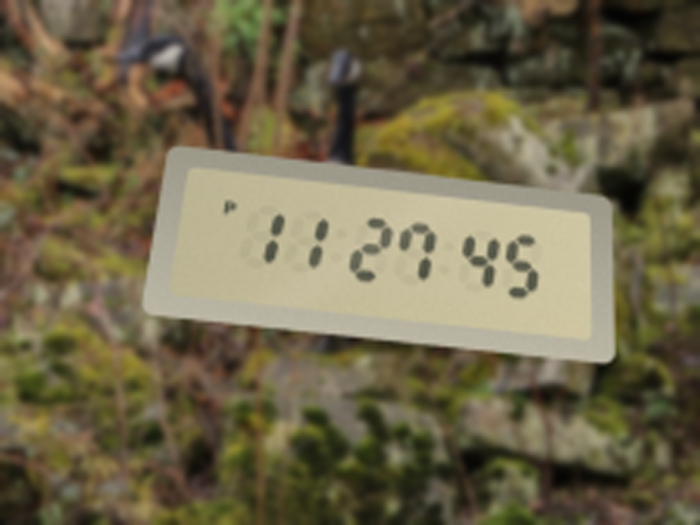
11:27:45
